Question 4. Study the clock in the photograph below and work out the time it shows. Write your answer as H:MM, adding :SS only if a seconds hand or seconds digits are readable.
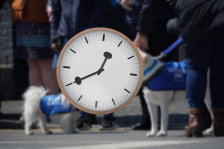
12:40
